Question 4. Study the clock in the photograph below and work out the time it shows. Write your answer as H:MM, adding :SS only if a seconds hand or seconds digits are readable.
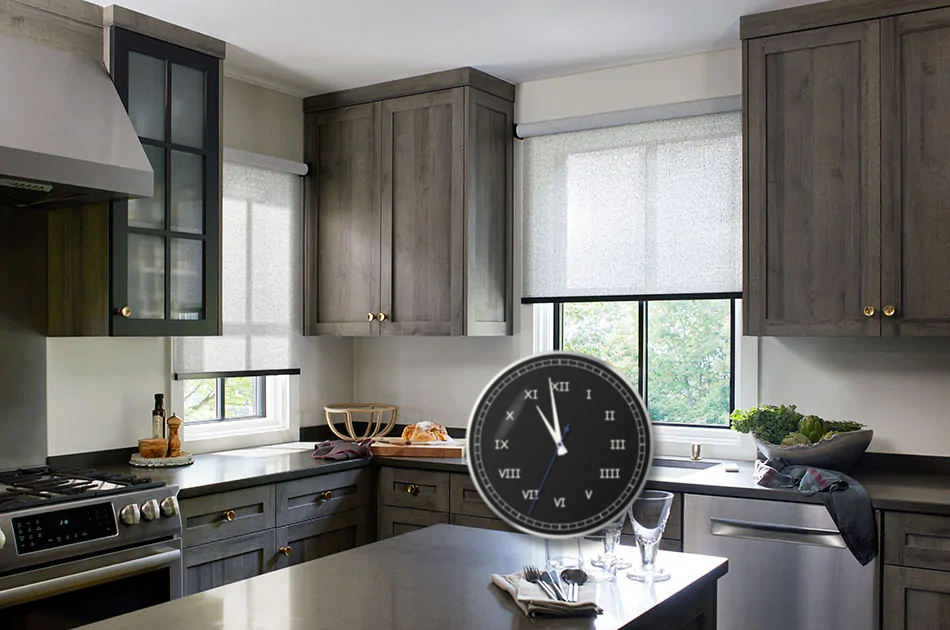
10:58:34
